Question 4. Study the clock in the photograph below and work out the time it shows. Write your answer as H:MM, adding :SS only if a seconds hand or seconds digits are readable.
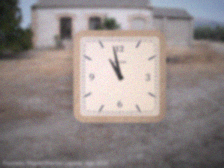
10:58
